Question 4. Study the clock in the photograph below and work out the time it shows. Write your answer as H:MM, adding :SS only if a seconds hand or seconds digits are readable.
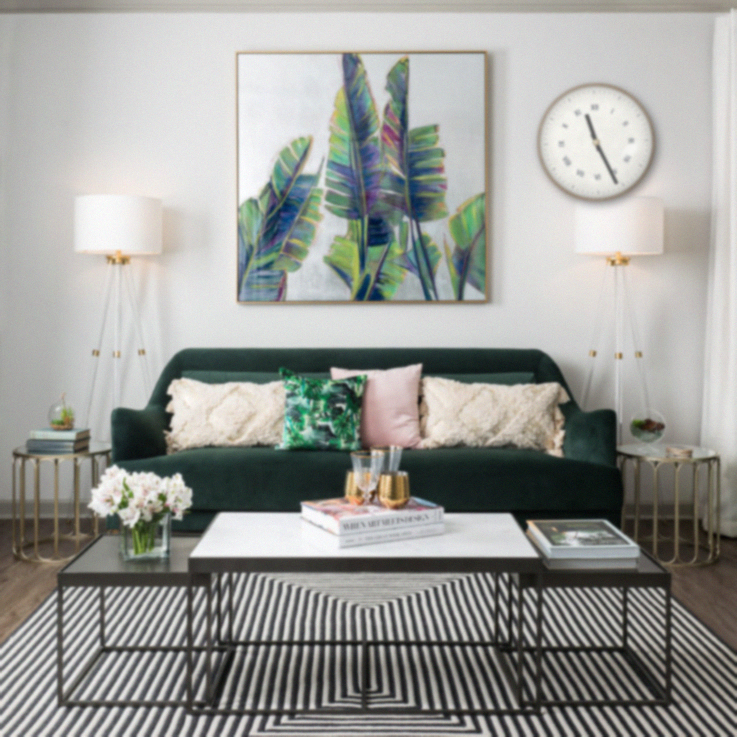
11:26
